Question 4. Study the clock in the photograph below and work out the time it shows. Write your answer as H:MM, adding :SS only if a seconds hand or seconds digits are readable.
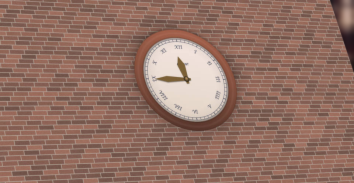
11:45
